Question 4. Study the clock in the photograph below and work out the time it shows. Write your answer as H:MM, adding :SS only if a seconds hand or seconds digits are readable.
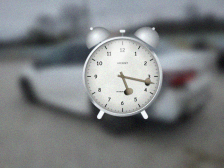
5:17
